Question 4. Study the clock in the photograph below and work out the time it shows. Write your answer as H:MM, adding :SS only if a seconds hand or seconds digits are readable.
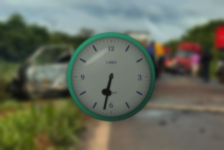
6:32
